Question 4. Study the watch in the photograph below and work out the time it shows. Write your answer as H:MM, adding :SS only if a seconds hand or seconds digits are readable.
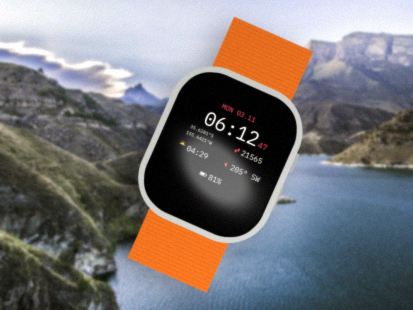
6:12
